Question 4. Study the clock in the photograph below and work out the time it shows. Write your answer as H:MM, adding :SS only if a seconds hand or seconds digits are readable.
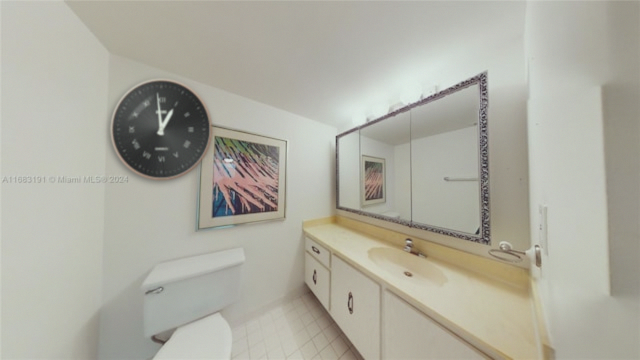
12:59
